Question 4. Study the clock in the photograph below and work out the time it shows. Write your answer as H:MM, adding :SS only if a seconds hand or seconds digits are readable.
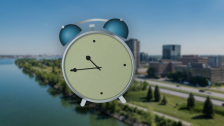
10:45
